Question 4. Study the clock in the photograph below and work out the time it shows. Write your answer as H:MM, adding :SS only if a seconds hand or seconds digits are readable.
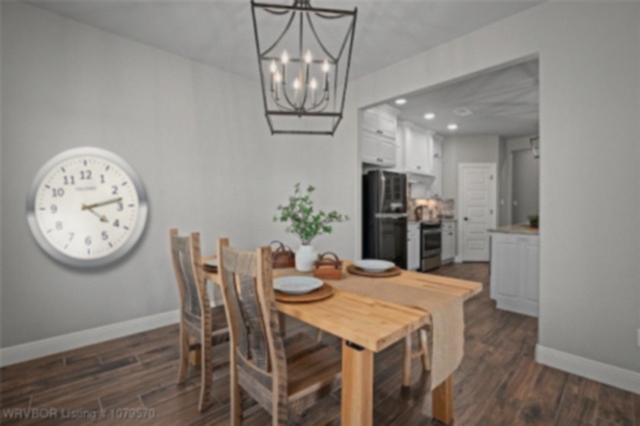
4:13
